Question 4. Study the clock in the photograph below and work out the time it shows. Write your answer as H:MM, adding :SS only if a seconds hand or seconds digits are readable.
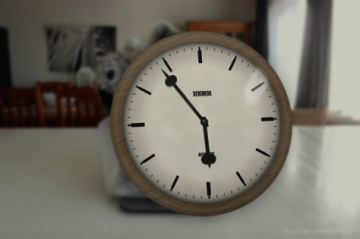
5:54
